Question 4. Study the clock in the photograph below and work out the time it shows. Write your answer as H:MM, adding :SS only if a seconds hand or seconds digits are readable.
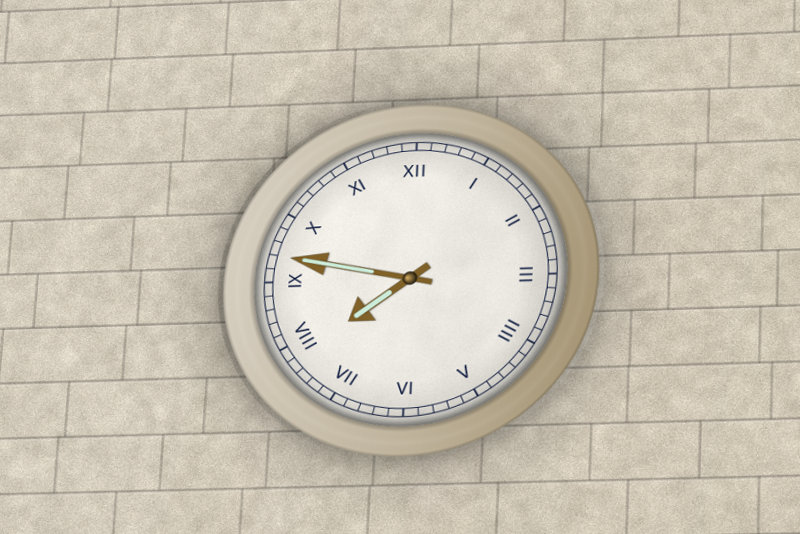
7:47
